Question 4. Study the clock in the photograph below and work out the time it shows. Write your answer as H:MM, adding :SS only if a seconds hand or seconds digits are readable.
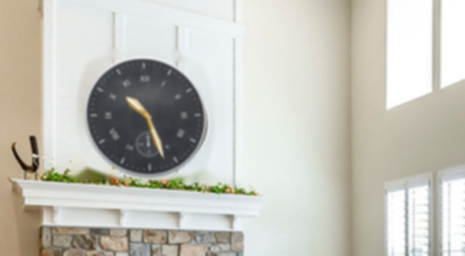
10:27
